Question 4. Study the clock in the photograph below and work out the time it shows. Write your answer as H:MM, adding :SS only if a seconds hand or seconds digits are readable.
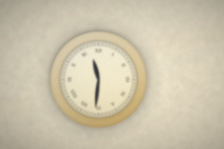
11:31
